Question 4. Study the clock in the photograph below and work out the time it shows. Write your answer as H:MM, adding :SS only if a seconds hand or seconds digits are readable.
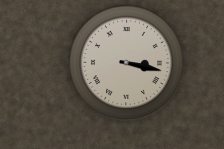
3:17
